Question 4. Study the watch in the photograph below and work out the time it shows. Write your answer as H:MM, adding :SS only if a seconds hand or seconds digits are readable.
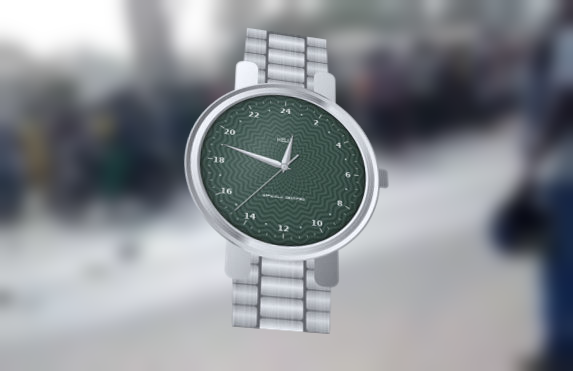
0:47:37
